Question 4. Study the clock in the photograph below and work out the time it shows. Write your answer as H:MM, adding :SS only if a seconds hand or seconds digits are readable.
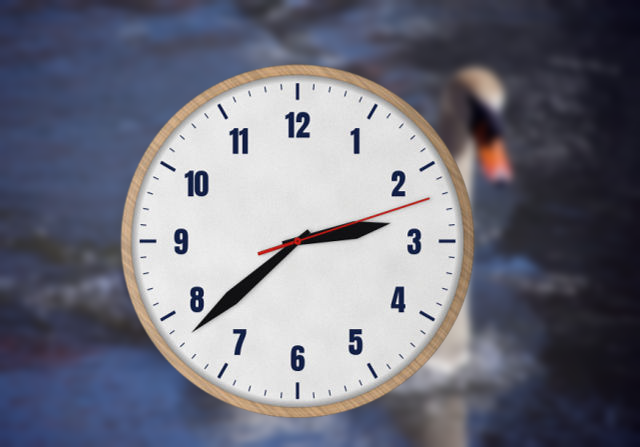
2:38:12
